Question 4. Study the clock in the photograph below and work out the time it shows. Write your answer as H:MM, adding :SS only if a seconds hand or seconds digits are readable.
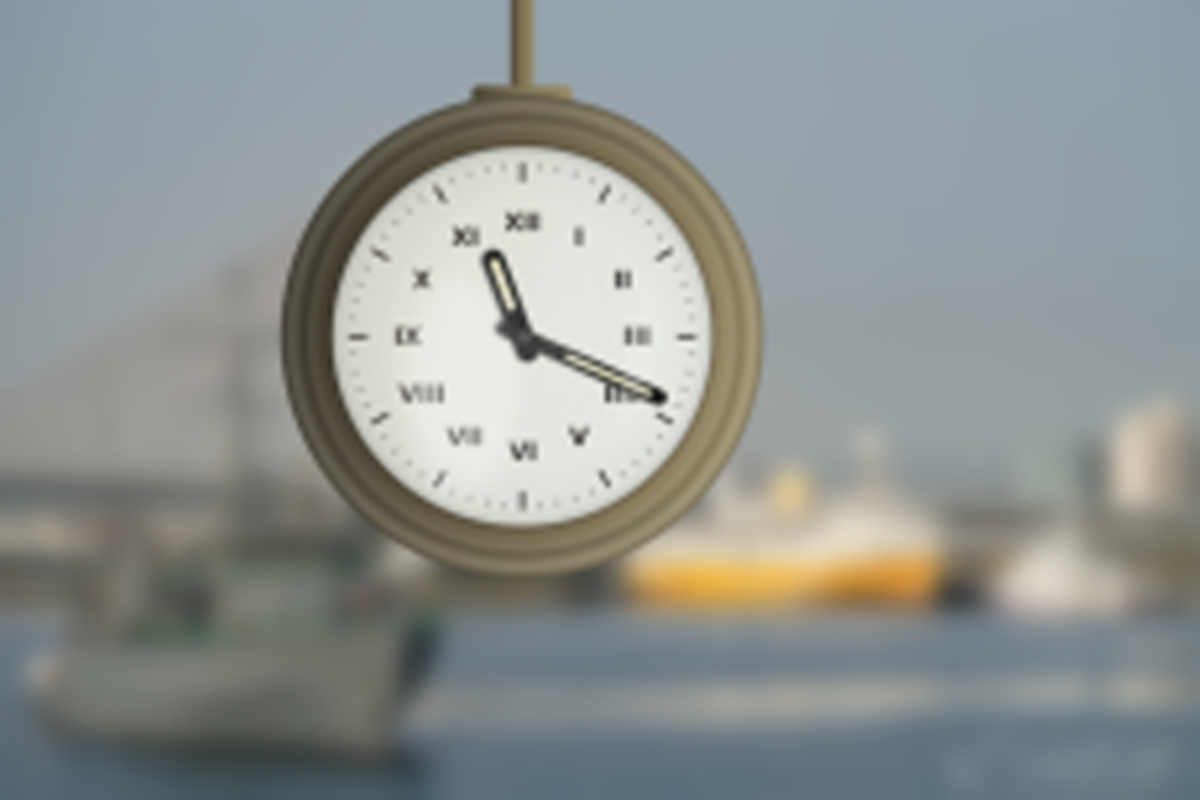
11:19
